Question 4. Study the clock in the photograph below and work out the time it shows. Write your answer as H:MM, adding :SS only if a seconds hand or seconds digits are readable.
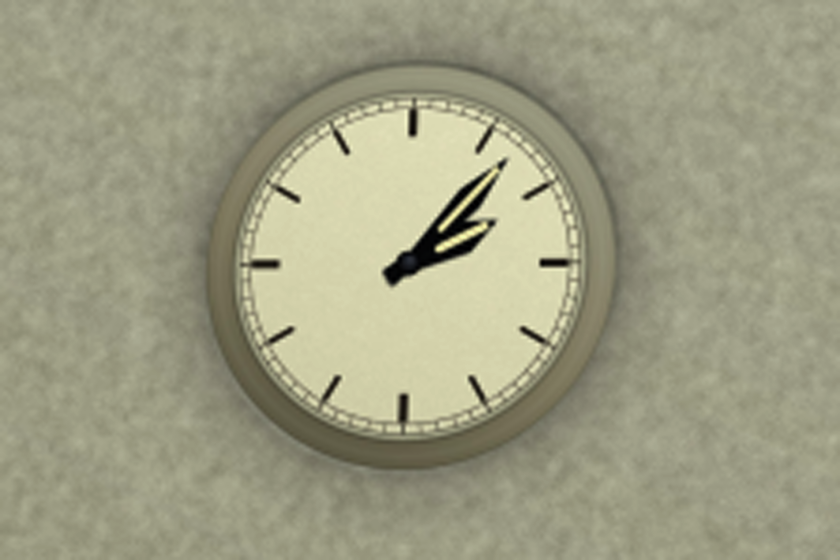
2:07
